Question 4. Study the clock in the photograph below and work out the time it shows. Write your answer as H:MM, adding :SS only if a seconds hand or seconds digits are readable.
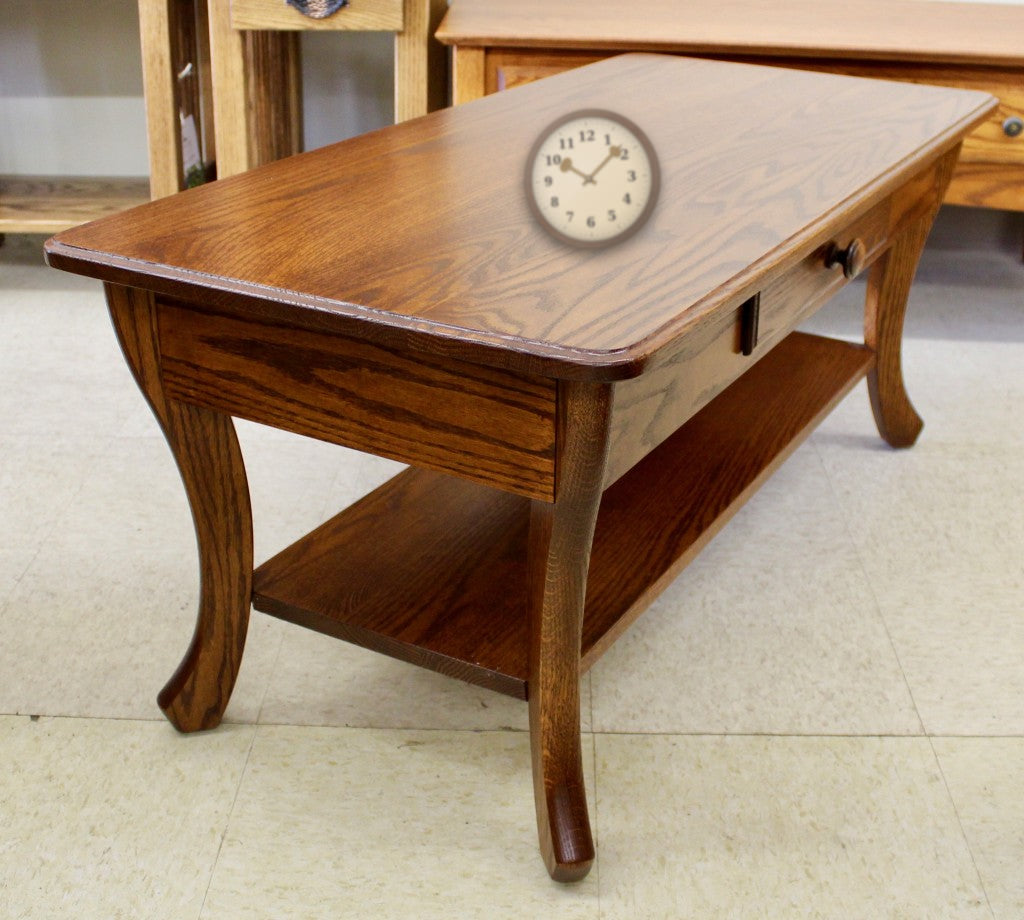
10:08
